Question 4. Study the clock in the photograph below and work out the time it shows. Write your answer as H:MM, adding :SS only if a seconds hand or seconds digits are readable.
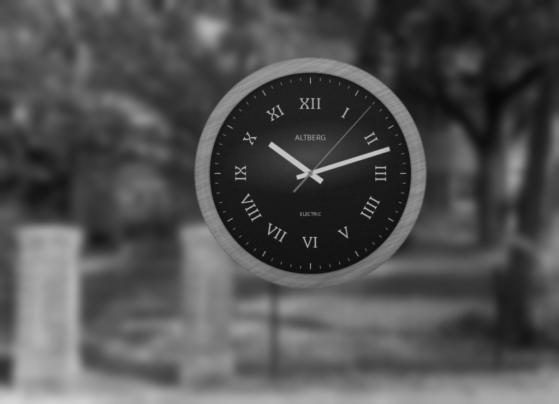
10:12:07
